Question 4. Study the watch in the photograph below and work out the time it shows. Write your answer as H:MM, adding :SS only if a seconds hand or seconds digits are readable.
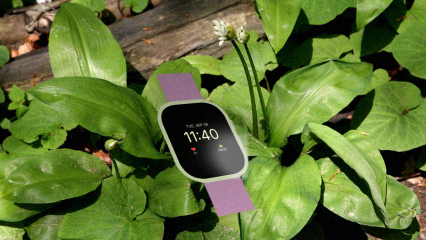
11:40
